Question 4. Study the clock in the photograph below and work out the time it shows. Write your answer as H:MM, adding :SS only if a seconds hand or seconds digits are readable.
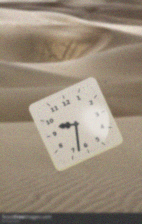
9:33
